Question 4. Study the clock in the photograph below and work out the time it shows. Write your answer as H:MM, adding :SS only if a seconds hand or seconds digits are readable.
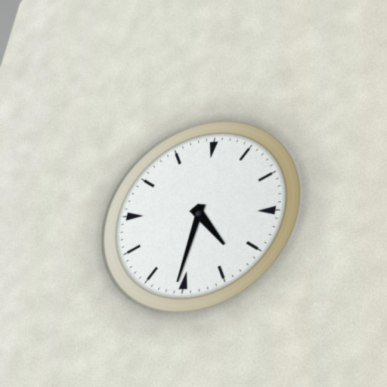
4:31
